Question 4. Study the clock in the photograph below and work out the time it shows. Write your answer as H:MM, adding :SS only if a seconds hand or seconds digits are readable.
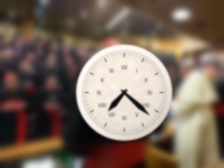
7:22
